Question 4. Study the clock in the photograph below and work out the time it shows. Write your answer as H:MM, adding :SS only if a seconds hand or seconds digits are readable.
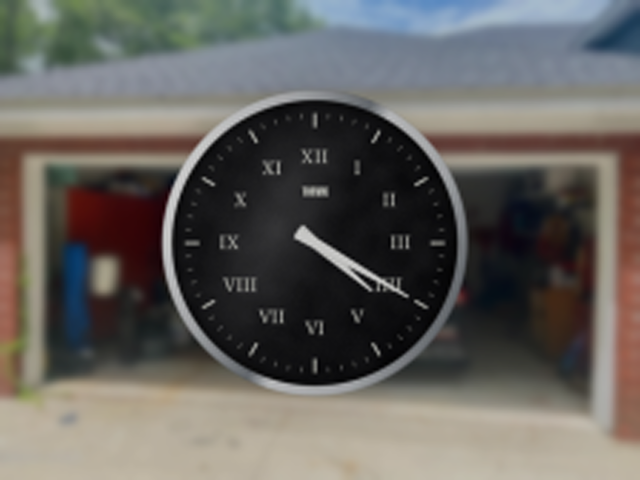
4:20
